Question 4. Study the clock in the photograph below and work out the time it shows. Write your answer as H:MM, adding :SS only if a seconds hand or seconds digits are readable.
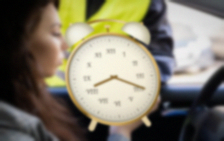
8:19
